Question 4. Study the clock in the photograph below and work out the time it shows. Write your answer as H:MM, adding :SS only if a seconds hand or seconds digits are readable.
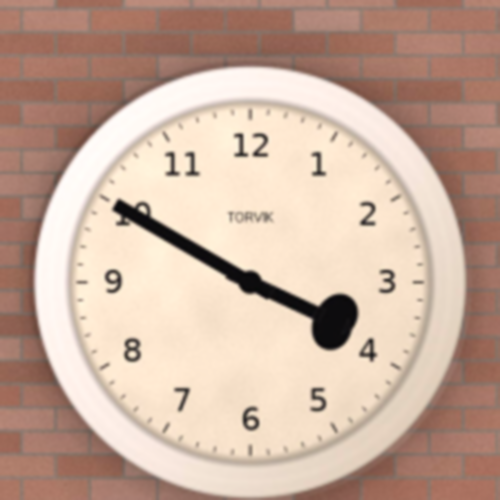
3:50
